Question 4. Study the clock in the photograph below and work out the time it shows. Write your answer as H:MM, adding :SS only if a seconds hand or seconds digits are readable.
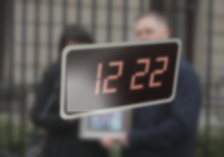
12:22
